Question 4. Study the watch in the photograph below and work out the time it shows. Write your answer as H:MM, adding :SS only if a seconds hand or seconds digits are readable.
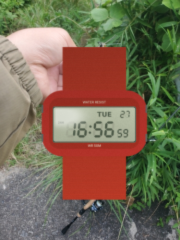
16:56
